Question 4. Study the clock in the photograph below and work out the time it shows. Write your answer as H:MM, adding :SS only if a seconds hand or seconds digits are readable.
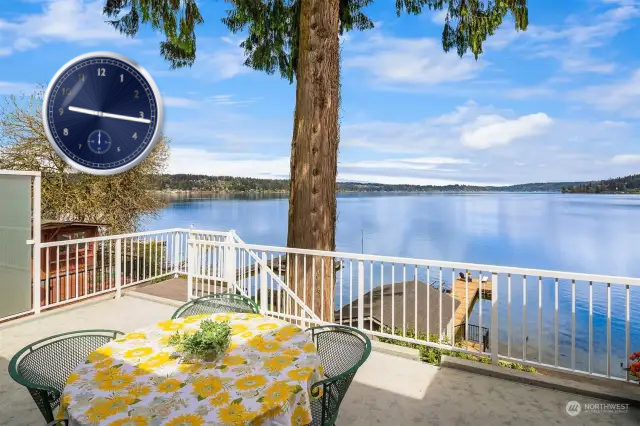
9:16
